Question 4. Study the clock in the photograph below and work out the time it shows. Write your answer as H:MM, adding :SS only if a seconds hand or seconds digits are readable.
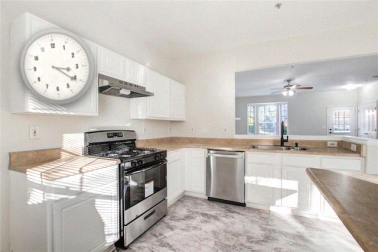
3:21
